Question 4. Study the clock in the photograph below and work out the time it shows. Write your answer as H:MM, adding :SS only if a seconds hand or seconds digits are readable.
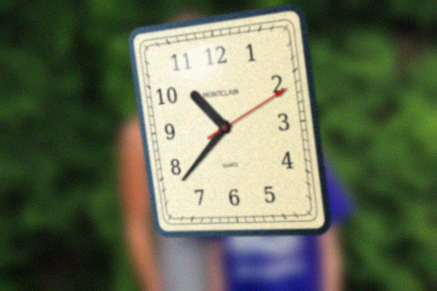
10:38:11
